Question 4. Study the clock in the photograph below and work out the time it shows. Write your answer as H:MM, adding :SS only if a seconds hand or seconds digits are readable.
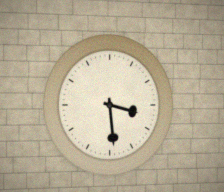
3:29
